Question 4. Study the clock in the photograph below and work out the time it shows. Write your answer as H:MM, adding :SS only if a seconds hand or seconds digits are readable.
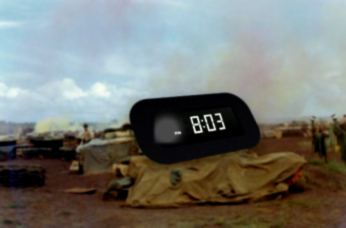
8:03
